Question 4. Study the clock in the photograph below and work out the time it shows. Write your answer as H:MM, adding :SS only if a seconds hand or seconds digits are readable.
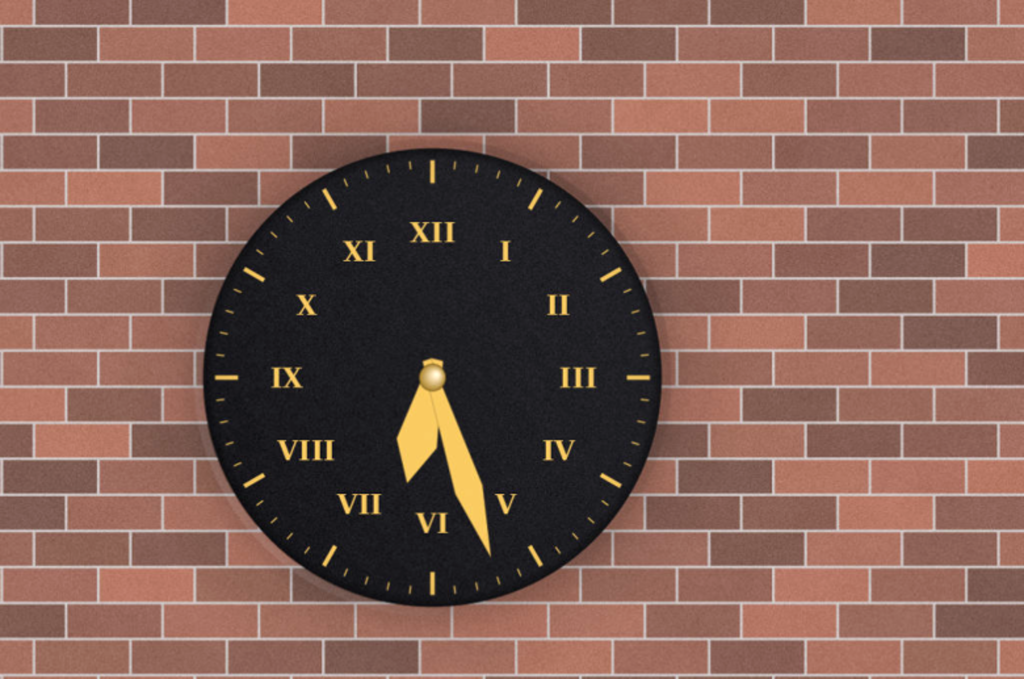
6:27
